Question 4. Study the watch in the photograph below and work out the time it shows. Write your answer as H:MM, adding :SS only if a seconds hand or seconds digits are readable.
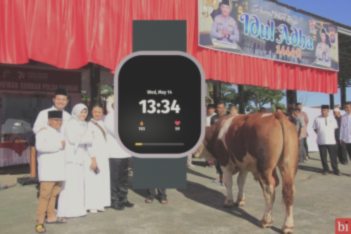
13:34
